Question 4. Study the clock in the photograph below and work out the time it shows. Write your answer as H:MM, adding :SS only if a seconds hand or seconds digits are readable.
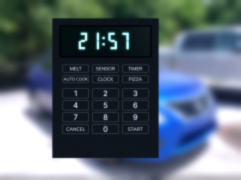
21:57
